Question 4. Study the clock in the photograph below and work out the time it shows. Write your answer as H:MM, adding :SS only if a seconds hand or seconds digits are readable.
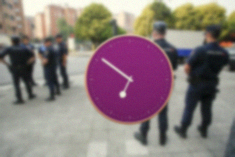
6:51
